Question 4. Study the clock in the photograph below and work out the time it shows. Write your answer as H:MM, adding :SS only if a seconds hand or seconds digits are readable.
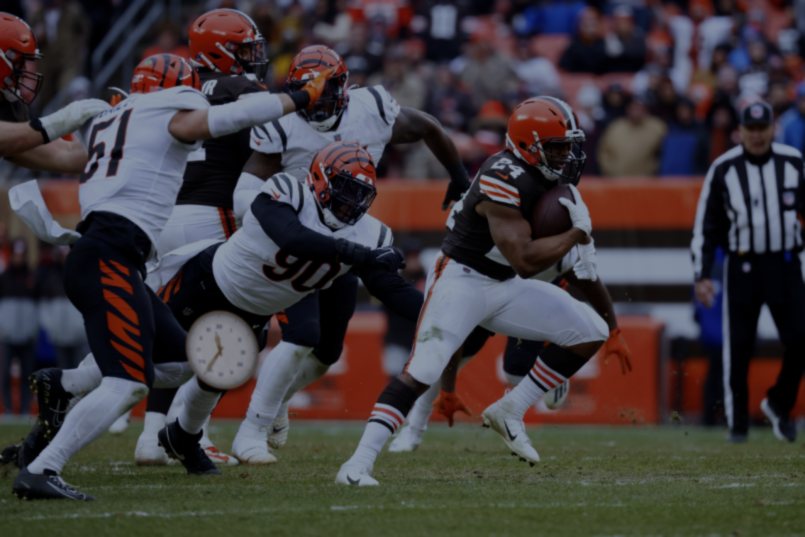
11:36
